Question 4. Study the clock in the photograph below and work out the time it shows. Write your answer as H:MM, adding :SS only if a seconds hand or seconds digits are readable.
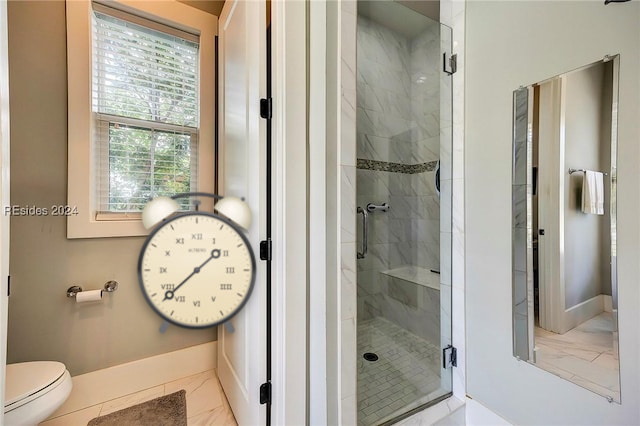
1:38
